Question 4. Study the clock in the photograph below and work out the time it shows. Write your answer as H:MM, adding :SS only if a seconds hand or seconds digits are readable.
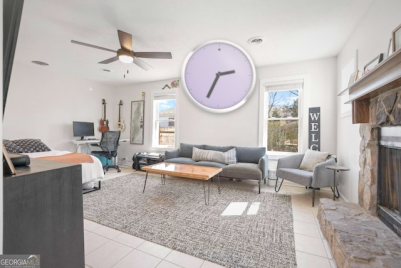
2:34
